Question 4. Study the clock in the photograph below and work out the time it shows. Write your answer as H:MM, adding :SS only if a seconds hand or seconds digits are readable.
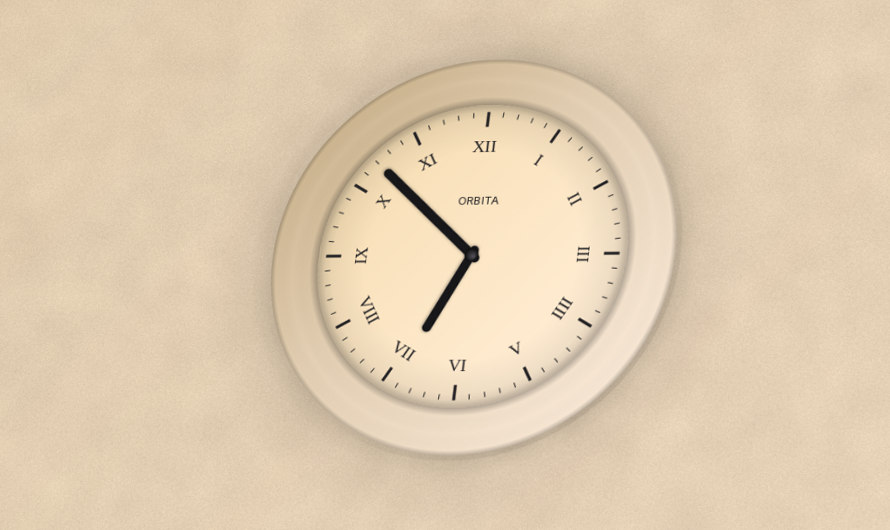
6:52
